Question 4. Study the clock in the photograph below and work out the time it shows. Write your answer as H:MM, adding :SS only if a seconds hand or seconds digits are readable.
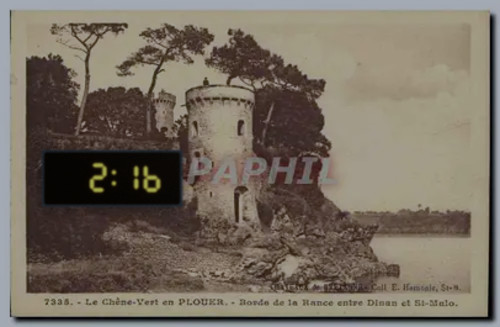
2:16
